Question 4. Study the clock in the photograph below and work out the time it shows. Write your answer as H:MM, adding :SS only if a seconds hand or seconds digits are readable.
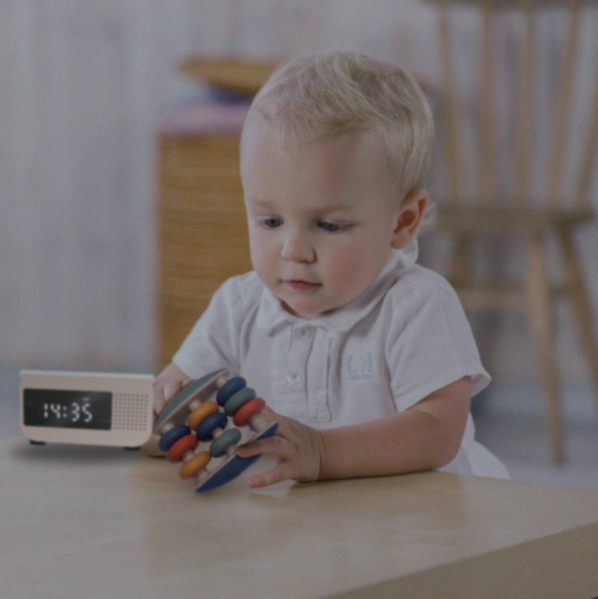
14:35
